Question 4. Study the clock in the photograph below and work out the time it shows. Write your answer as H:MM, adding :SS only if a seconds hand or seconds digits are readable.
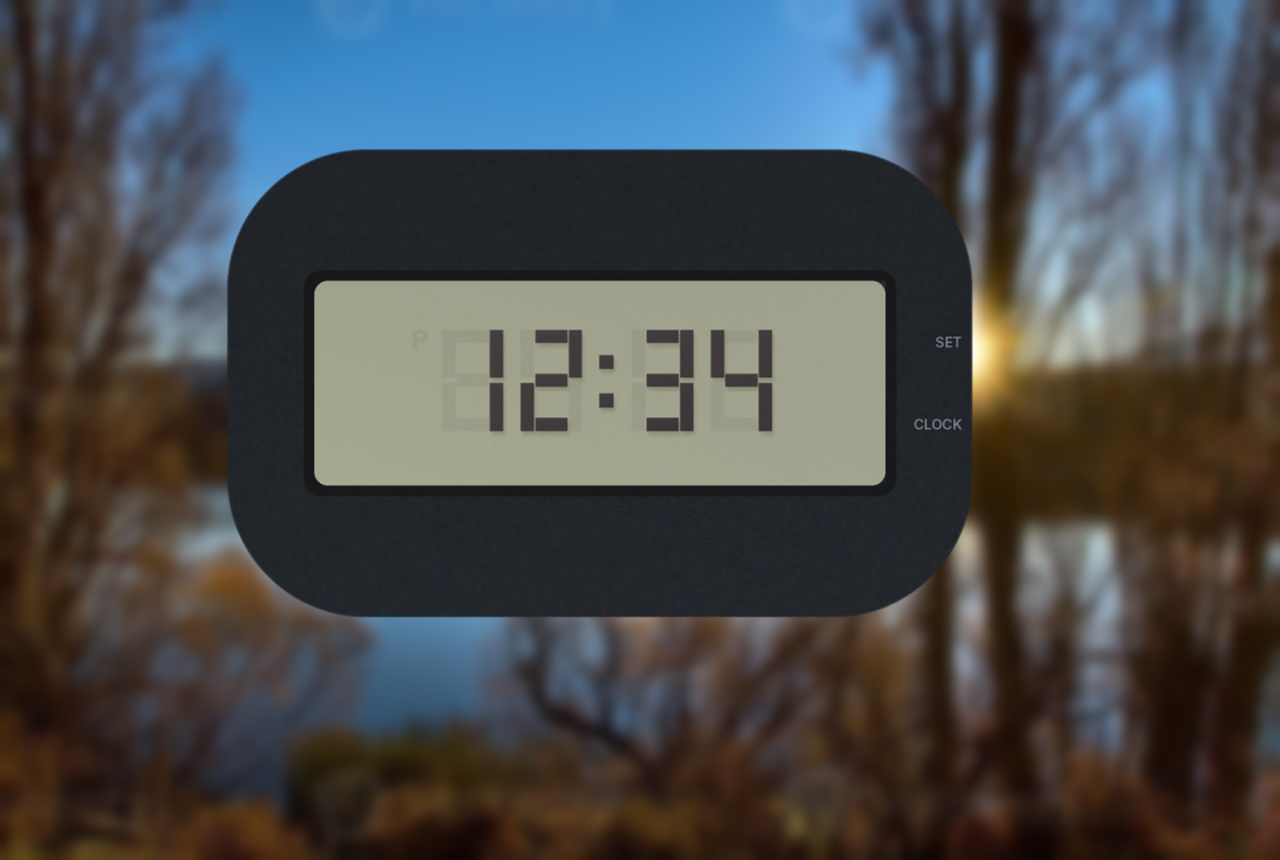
12:34
